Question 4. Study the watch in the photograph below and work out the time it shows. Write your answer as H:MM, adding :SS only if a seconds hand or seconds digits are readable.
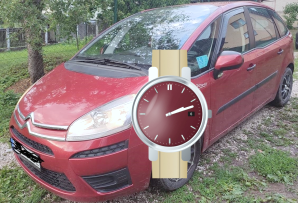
2:12
